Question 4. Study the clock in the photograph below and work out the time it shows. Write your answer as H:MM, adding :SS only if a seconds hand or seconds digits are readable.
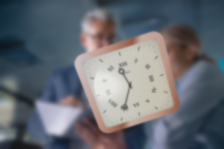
11:35
